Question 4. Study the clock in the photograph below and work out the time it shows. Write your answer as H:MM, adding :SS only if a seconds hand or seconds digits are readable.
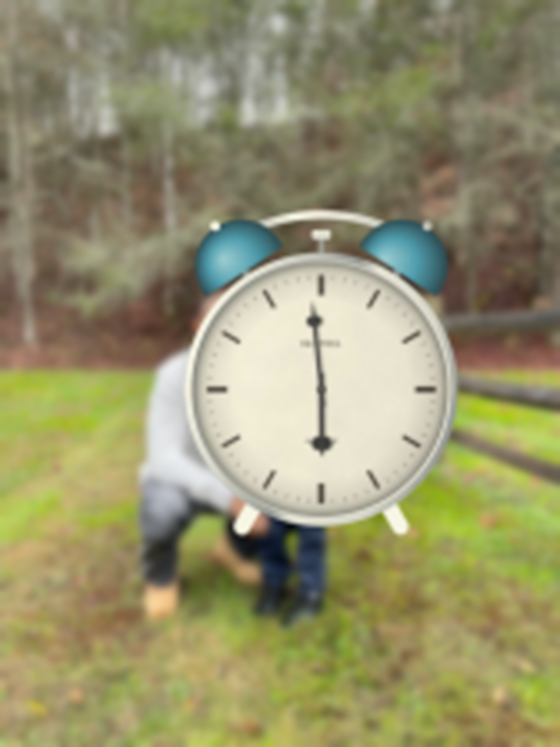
5:59
